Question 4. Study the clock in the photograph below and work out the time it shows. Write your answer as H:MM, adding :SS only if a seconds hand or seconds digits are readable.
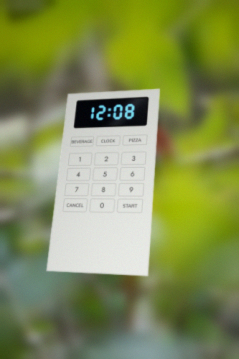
12:08
